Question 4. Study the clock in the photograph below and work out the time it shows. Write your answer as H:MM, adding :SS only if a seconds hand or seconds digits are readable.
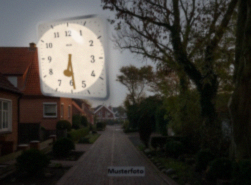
6:29
